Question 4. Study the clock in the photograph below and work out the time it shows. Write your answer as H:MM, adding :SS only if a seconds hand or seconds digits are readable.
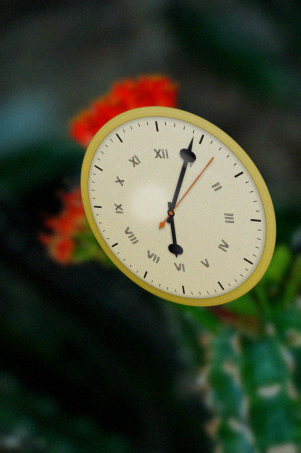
6:04:07
